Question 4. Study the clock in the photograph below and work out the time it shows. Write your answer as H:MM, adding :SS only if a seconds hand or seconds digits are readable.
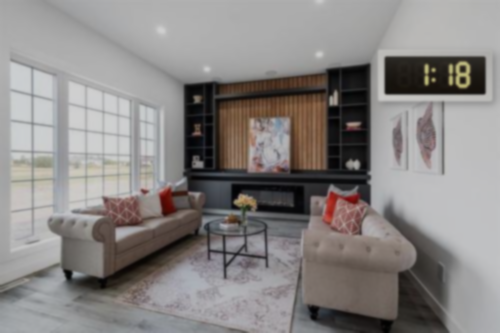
1:18
